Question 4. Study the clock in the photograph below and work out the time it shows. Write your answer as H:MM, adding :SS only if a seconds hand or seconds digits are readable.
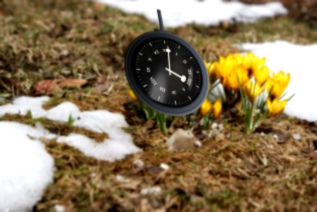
4:01
